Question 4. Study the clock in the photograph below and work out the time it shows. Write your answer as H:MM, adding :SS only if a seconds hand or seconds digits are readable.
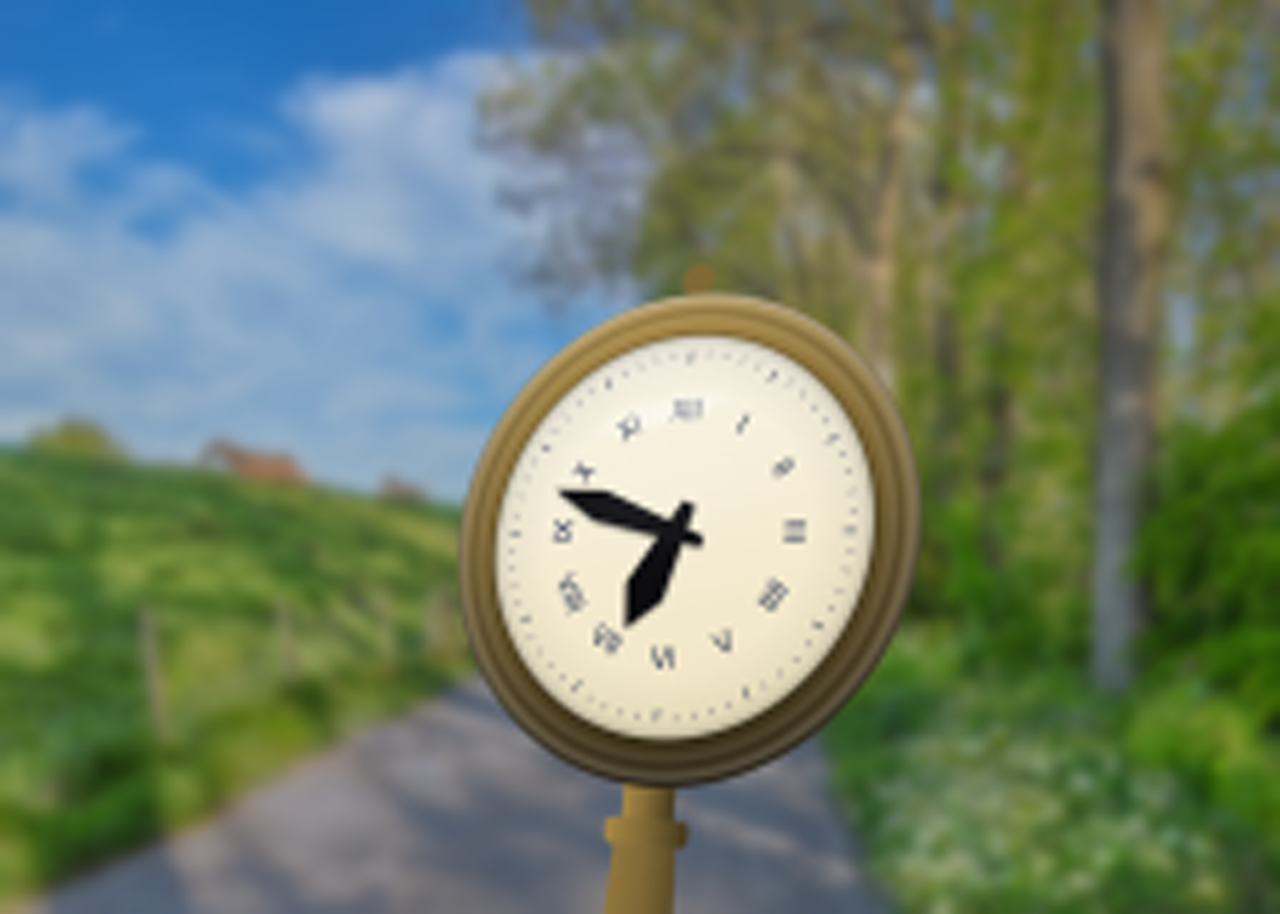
6:48
